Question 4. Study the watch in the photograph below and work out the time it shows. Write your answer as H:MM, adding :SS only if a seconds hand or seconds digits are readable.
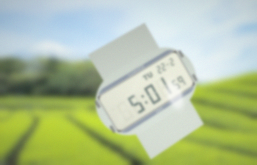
5:01
